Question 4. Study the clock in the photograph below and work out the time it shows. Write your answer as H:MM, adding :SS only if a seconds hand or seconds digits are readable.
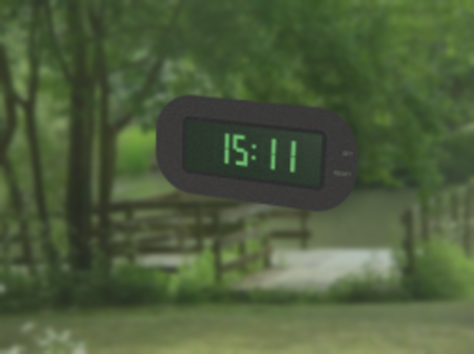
15:11
